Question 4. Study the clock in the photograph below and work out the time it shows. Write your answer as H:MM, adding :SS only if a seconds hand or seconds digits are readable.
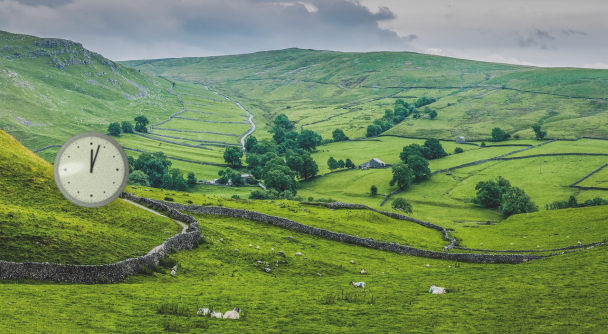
12:03
